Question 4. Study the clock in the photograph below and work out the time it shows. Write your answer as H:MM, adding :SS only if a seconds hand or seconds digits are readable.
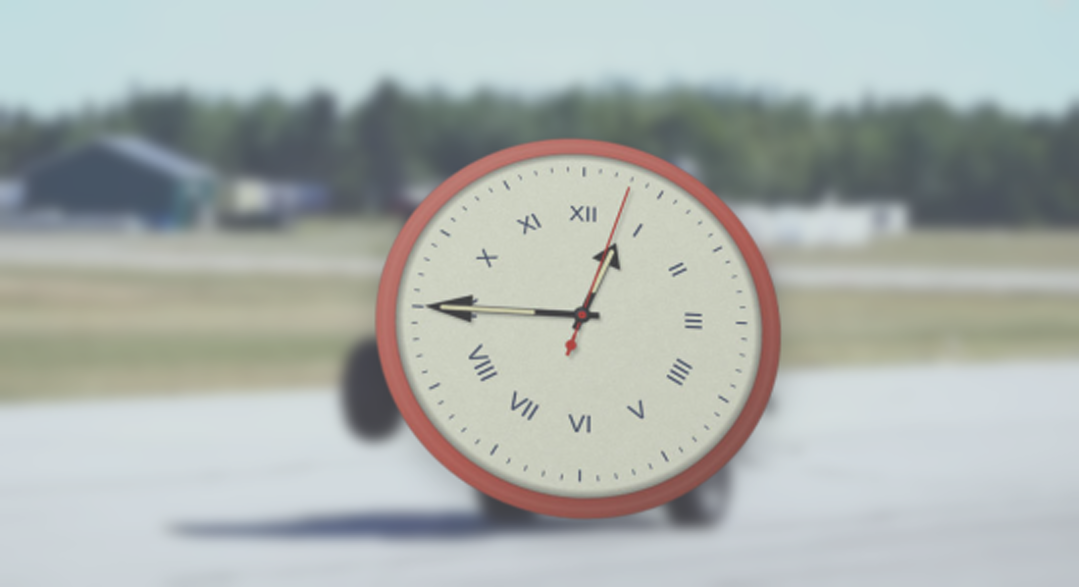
12:45:03
